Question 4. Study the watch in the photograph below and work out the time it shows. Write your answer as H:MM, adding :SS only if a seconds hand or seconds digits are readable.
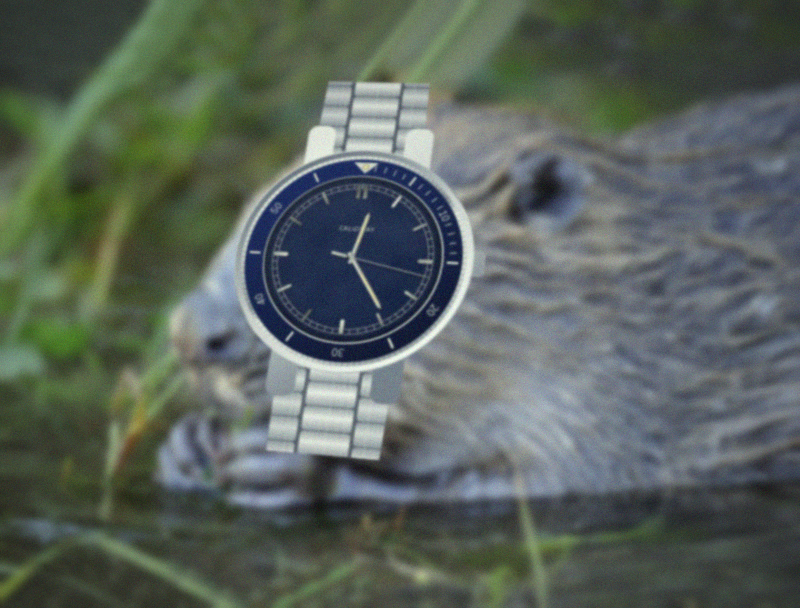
12:24:17
